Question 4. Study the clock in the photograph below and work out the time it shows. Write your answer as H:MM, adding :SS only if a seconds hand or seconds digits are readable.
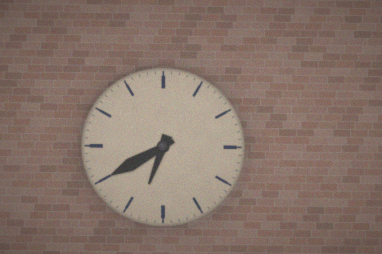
6:40
